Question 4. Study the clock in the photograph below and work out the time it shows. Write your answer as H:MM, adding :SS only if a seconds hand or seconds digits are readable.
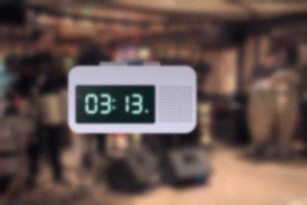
3:13
